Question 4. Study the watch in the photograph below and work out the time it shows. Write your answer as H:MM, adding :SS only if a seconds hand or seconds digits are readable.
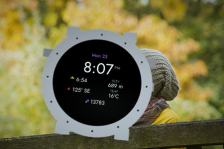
8:07
